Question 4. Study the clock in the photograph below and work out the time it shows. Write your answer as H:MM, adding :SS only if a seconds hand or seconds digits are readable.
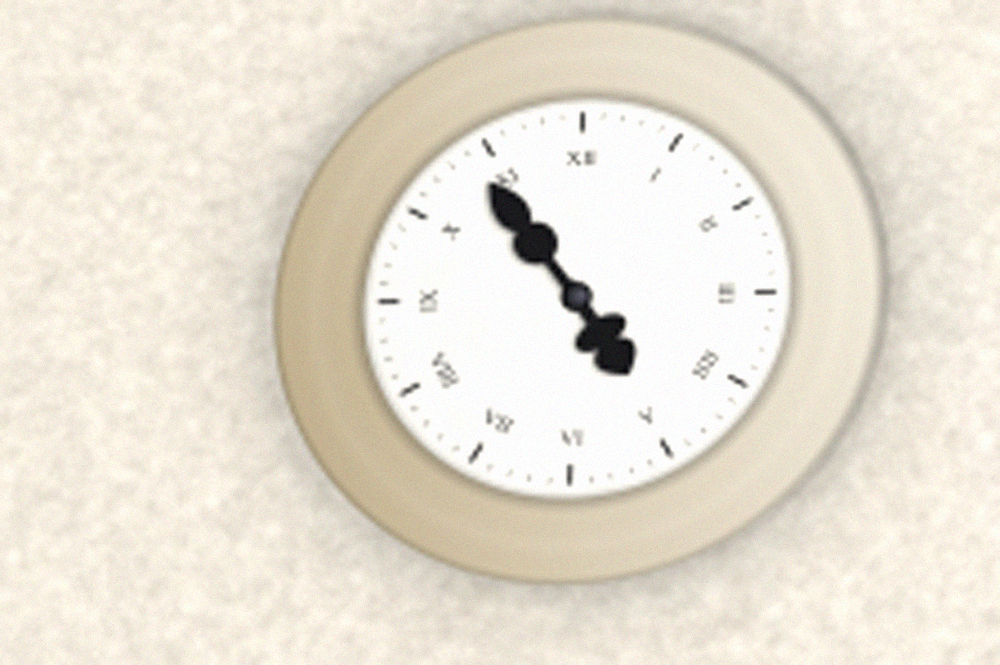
4:54
